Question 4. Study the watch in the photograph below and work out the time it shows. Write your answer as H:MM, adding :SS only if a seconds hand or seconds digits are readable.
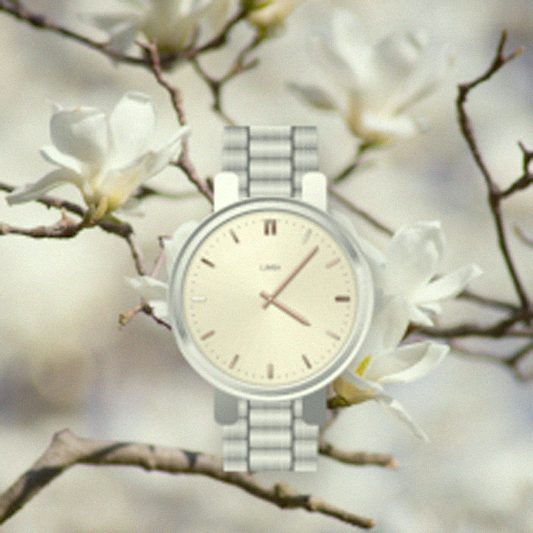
4:07
